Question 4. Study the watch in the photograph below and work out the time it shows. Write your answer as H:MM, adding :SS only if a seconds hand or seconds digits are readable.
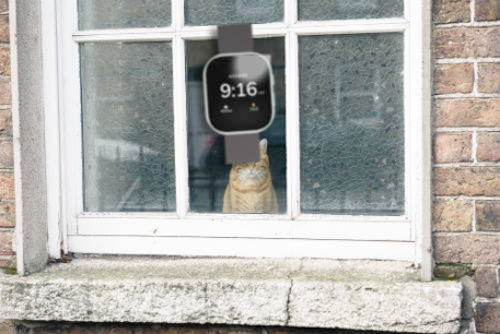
9:16
